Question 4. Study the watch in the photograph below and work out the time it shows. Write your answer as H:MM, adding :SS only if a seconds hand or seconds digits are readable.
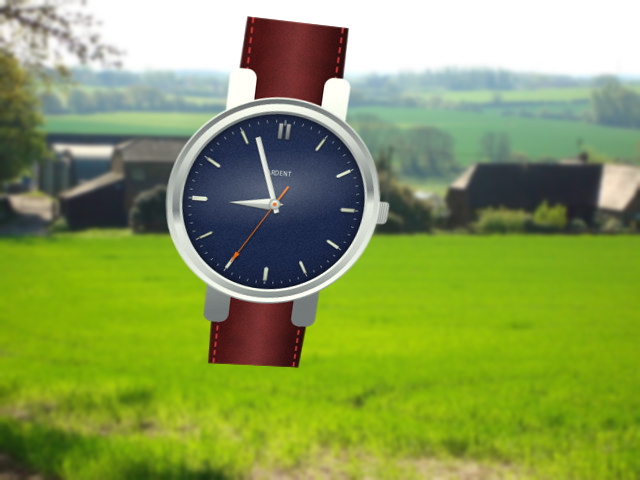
8:56:35
